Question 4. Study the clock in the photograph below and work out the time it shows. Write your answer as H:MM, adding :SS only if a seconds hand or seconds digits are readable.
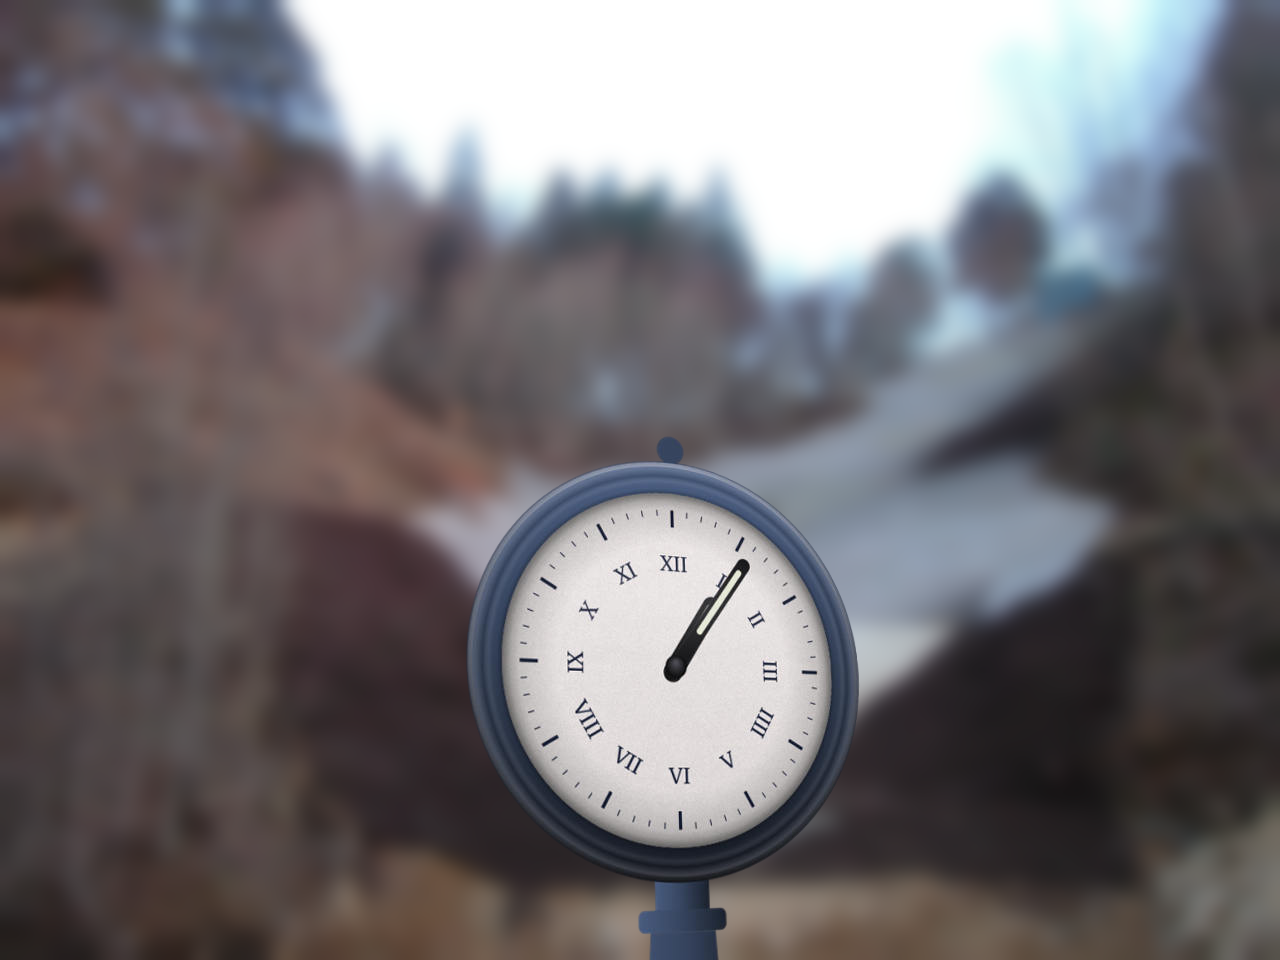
1:06
